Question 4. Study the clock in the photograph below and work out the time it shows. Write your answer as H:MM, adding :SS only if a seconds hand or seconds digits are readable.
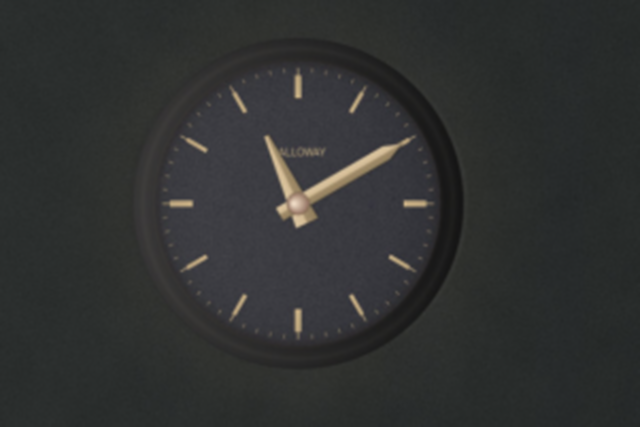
11:10
